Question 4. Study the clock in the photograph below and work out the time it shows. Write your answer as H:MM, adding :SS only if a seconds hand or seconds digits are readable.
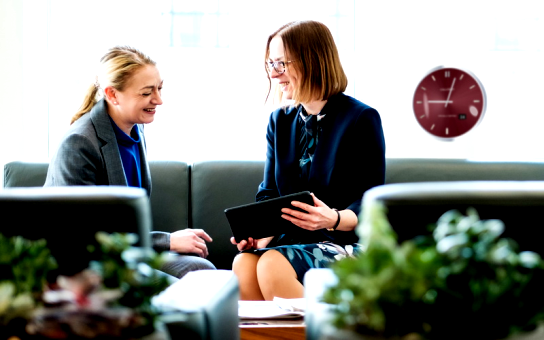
9:03
